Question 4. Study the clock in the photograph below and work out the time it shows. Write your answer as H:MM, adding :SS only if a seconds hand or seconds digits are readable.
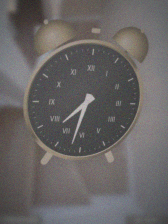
7:32
